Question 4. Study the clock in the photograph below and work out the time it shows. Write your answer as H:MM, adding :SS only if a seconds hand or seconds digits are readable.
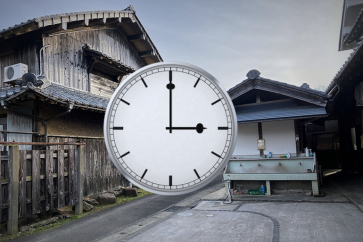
3:00
